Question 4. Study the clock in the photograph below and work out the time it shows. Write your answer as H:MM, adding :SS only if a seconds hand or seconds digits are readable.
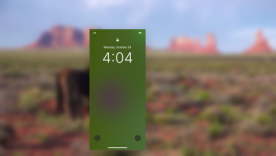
4:04
